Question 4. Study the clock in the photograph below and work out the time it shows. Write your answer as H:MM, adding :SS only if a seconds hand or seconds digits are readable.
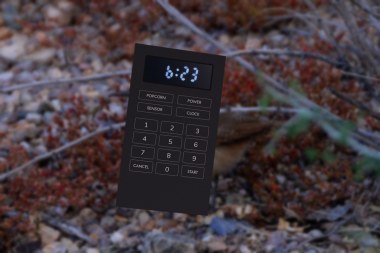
6:23
